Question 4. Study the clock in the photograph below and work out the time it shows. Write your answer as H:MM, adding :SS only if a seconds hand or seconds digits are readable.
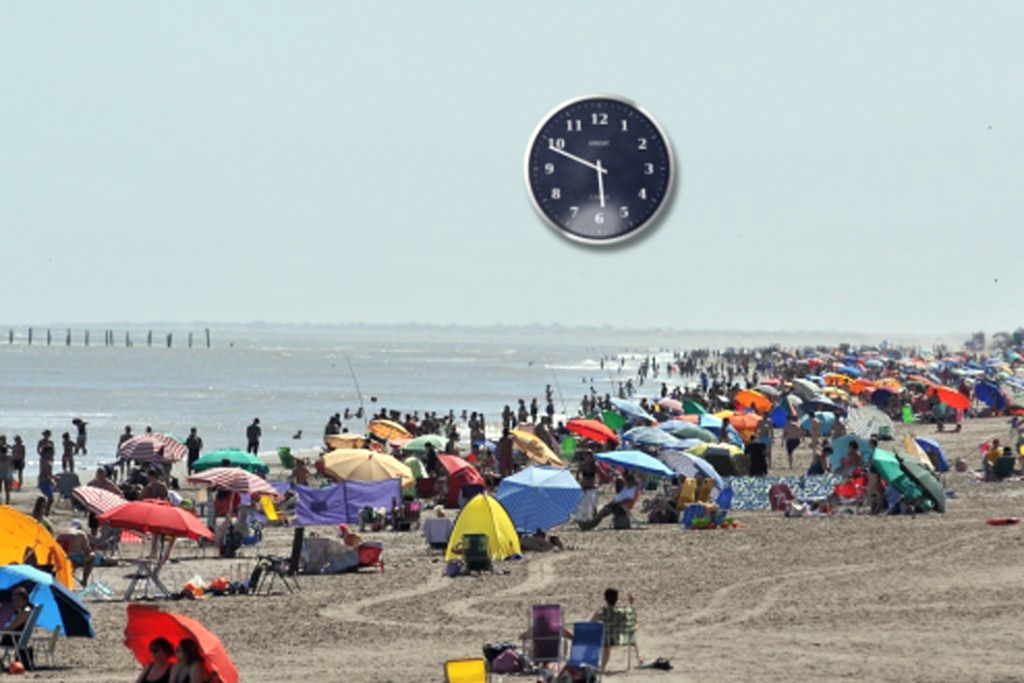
5:49
